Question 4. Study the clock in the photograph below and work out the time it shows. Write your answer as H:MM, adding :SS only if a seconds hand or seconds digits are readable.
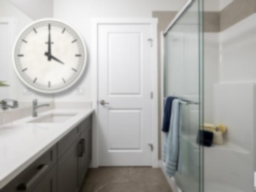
4:00
